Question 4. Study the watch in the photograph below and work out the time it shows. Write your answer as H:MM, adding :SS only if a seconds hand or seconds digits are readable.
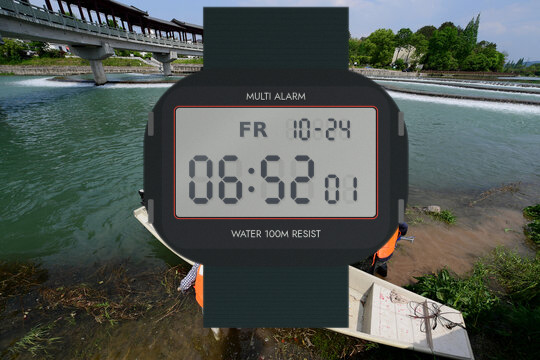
6:52:01
